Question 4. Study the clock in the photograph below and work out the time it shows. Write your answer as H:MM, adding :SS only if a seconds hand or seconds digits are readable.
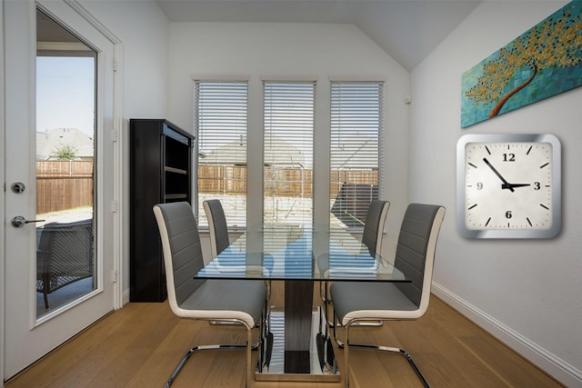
2:53
